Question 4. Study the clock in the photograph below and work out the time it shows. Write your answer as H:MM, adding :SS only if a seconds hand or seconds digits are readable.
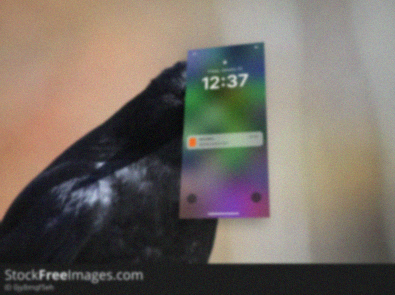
12:37
